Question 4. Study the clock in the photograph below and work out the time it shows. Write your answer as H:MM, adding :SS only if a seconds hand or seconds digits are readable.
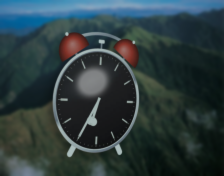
6:35
